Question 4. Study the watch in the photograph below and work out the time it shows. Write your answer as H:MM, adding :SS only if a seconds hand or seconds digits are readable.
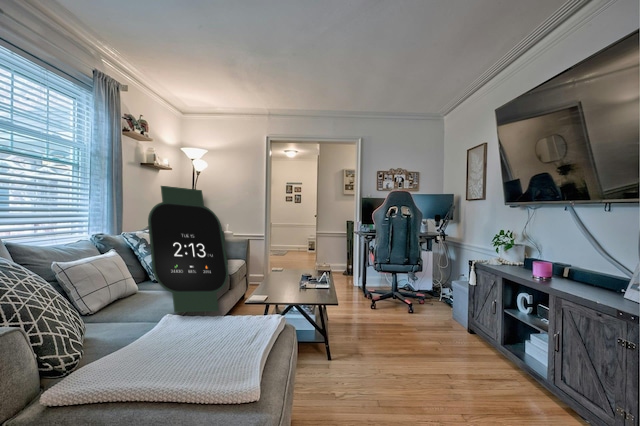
2:13
